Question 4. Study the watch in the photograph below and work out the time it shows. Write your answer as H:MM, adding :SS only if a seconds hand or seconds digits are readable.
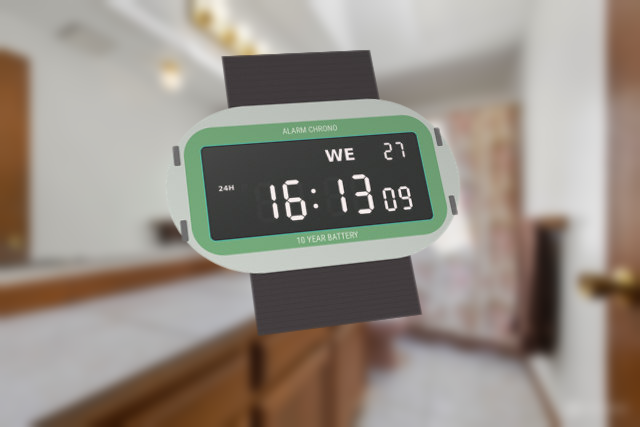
16:13:09
